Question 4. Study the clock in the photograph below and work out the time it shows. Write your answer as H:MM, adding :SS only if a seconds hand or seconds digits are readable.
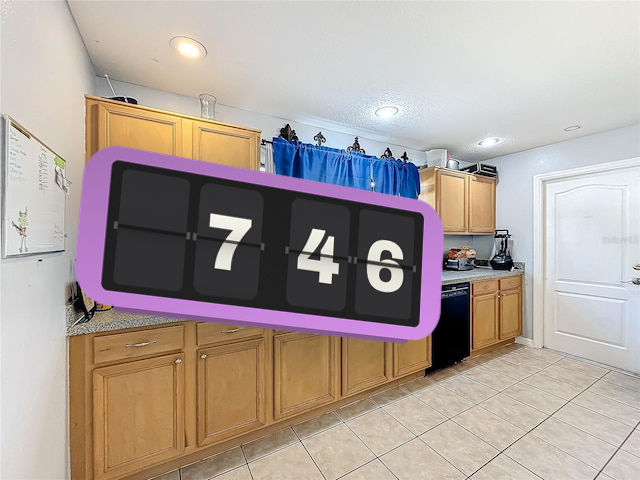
7:46
